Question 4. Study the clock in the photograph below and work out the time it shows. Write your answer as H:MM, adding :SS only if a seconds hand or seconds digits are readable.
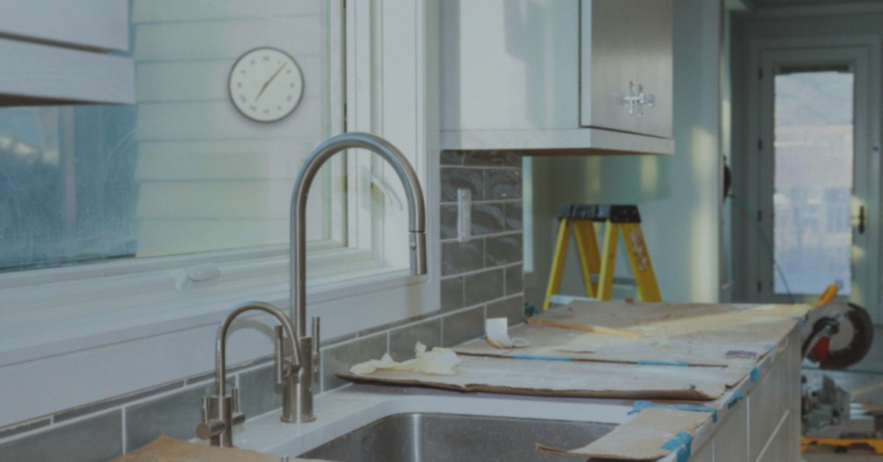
7:07
